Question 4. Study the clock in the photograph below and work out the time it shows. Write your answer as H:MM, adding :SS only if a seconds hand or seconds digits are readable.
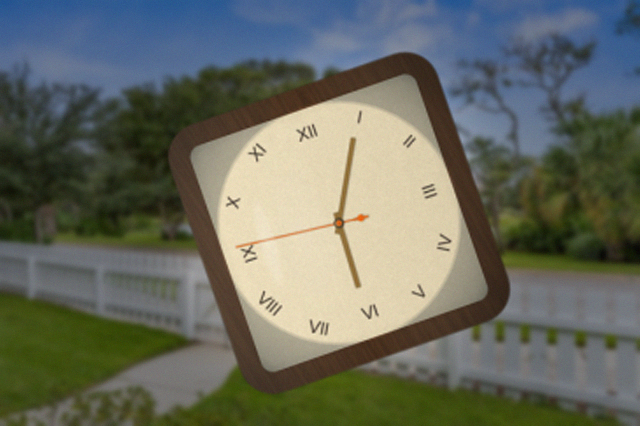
6:04:46
